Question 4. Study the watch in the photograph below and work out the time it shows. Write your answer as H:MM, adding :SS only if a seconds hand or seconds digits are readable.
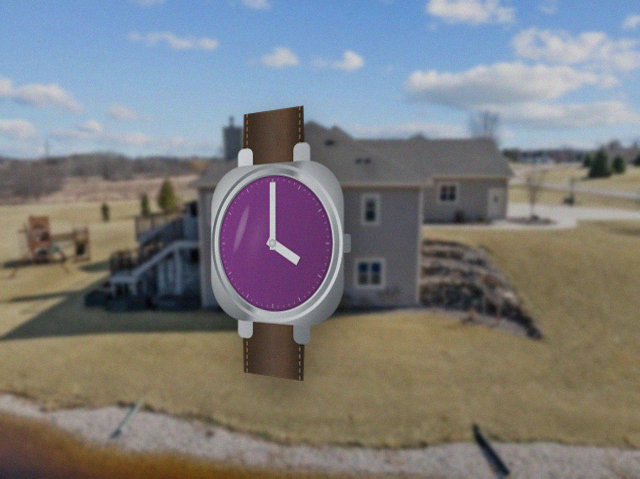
4:00
